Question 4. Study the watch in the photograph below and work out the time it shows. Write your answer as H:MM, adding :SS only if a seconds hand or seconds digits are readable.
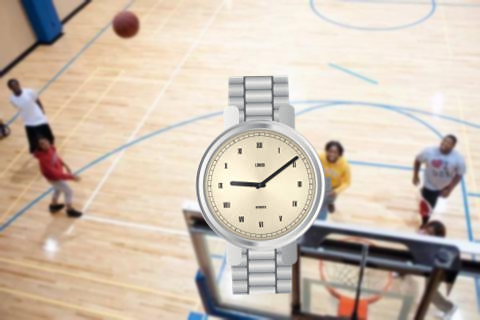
9:09
